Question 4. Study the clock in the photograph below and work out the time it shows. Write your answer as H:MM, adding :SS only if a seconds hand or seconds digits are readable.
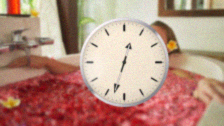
12:33
